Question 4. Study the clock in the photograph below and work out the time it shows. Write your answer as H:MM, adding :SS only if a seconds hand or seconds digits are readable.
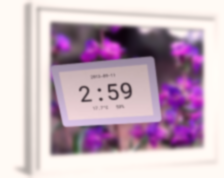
2:59
